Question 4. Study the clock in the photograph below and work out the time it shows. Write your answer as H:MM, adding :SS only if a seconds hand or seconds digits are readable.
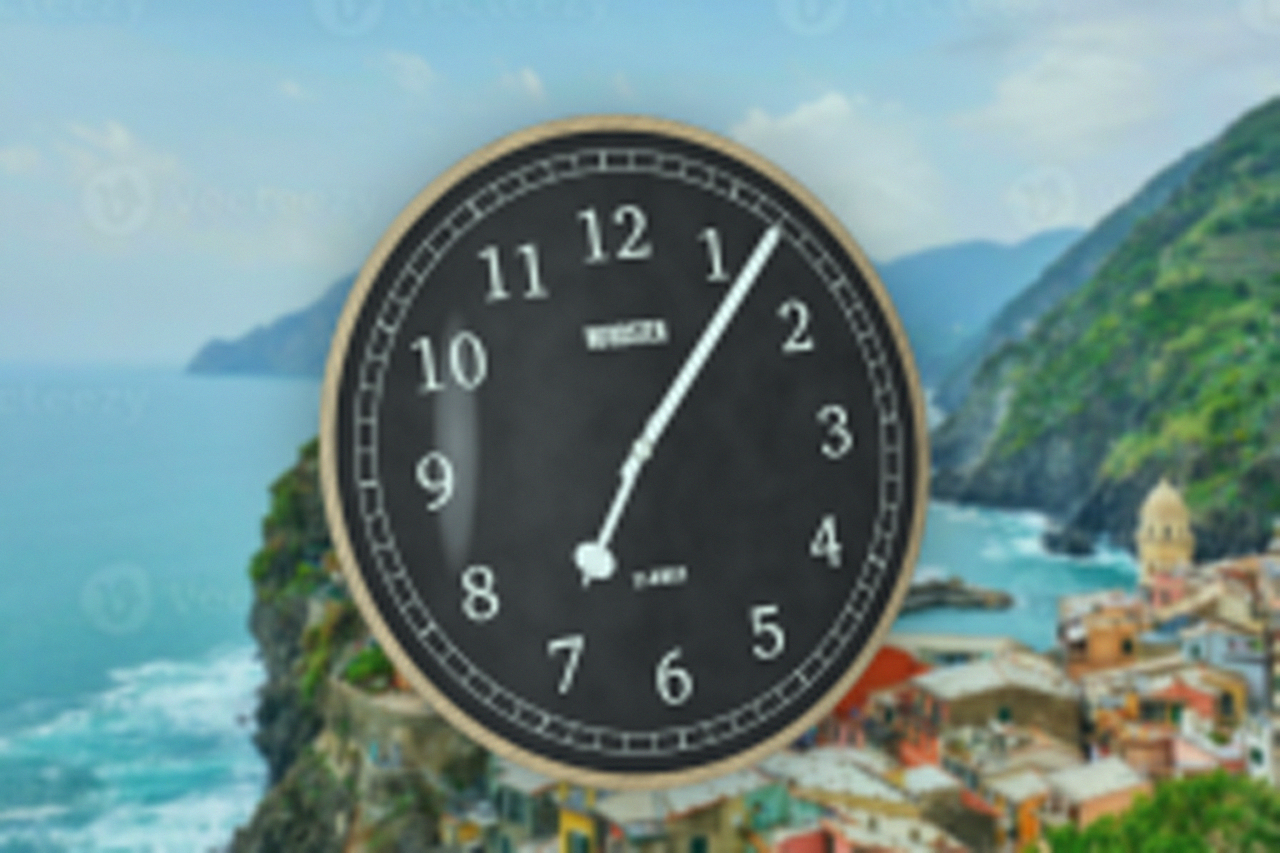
7:07
